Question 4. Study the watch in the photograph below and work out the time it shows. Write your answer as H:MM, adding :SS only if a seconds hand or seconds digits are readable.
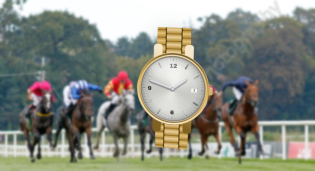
1:48
